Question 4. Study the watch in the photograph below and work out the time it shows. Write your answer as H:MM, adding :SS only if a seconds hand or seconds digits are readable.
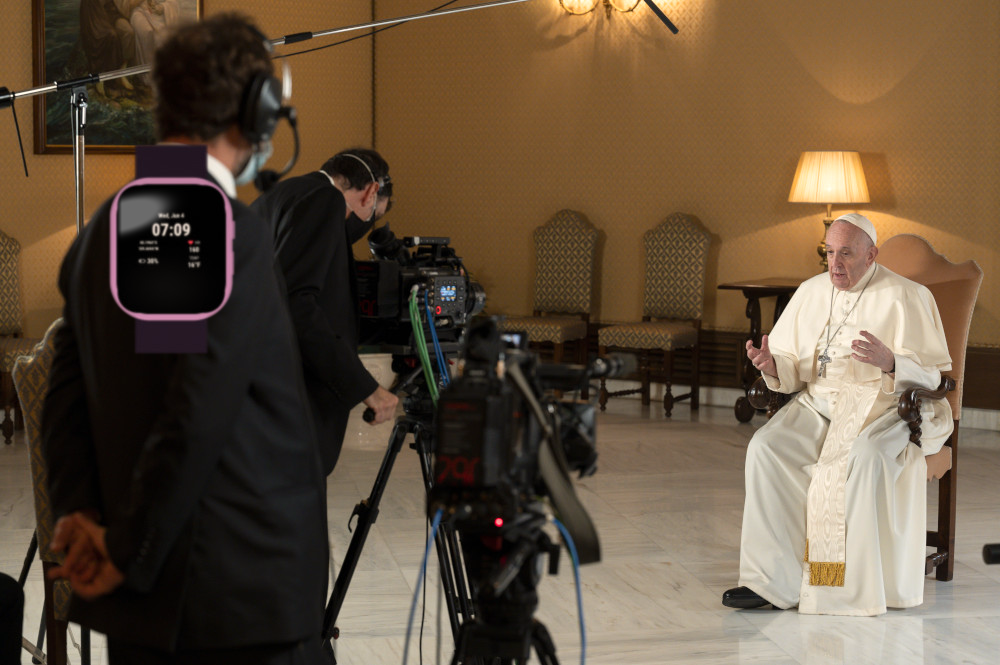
7:09
